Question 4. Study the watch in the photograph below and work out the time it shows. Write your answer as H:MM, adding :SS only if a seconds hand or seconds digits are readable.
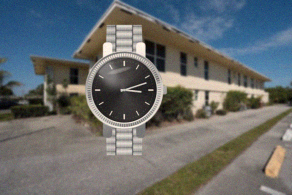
3:12
